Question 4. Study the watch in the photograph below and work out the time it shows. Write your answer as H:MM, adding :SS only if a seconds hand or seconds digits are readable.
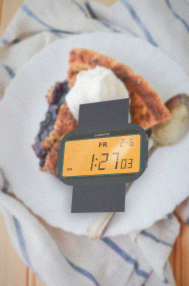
1:27:03
